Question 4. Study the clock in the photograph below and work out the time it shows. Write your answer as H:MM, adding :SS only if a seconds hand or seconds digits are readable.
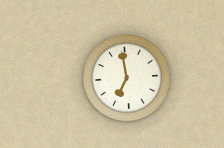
6:59
